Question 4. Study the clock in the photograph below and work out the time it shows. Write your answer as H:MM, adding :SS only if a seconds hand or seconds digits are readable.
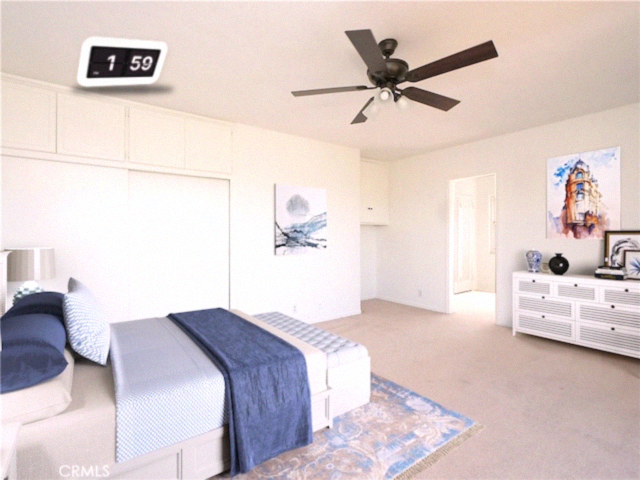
1:59
